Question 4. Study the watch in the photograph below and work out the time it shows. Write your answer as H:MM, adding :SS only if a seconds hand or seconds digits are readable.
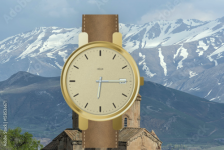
6:15
